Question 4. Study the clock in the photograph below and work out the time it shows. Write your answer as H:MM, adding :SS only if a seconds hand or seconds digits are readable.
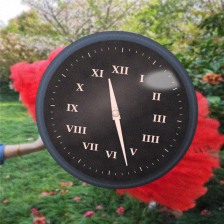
11:27
